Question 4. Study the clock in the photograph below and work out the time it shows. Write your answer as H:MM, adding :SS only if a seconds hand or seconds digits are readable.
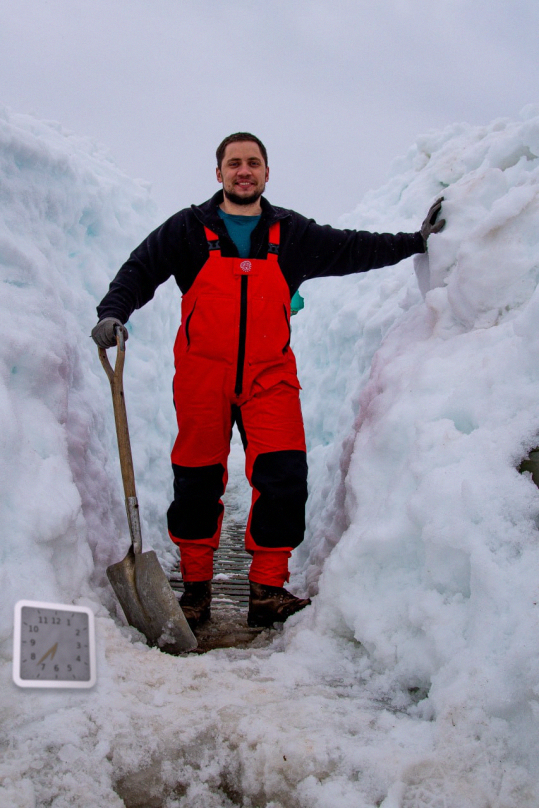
6:37
